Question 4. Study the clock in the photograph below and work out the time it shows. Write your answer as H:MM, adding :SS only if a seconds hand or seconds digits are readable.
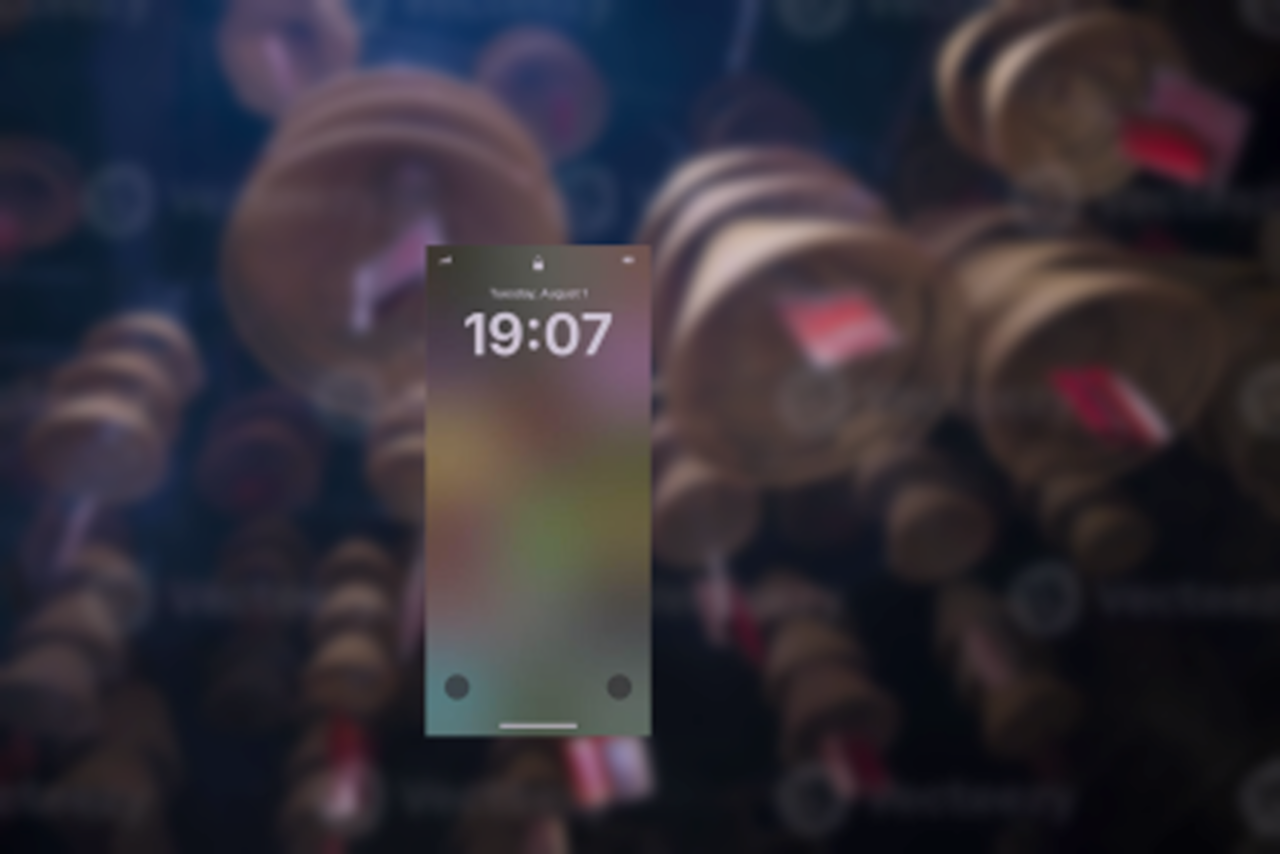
19:07
